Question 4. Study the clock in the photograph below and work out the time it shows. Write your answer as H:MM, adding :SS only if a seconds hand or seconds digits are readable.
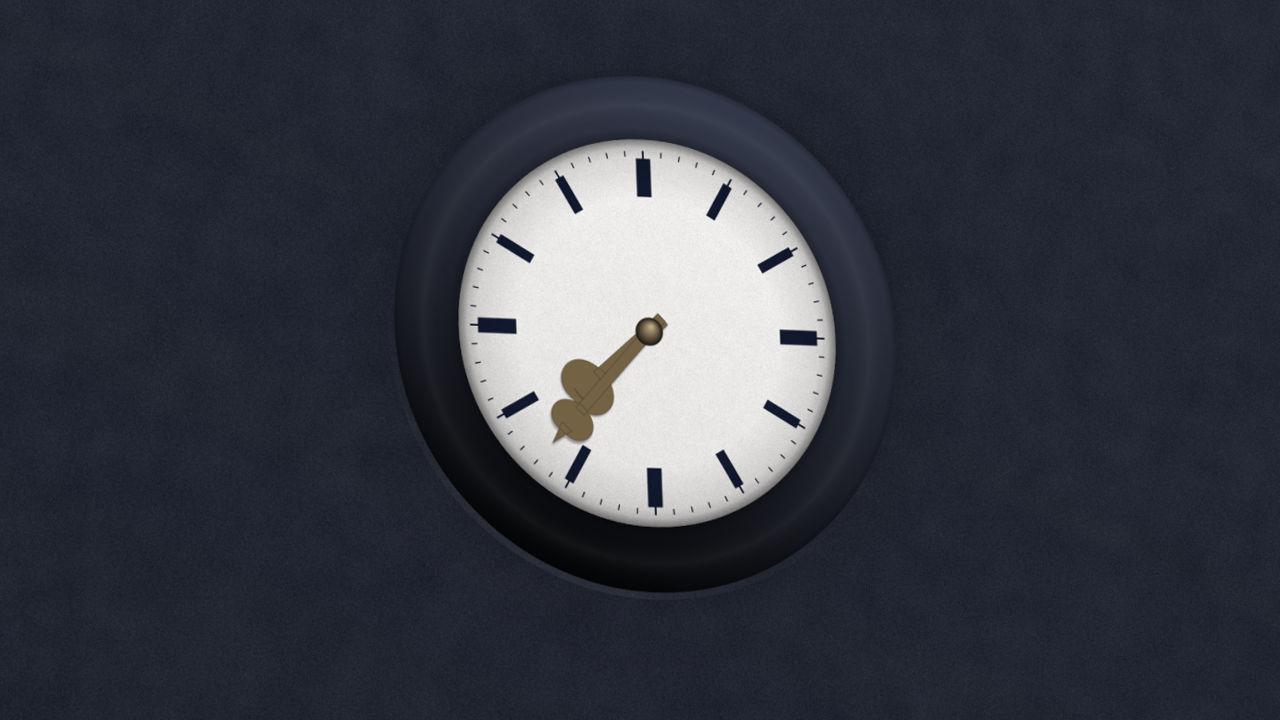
7:37
